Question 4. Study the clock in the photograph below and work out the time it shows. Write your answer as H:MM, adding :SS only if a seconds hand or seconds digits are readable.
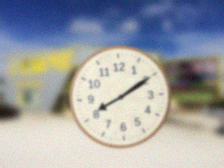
8:10
